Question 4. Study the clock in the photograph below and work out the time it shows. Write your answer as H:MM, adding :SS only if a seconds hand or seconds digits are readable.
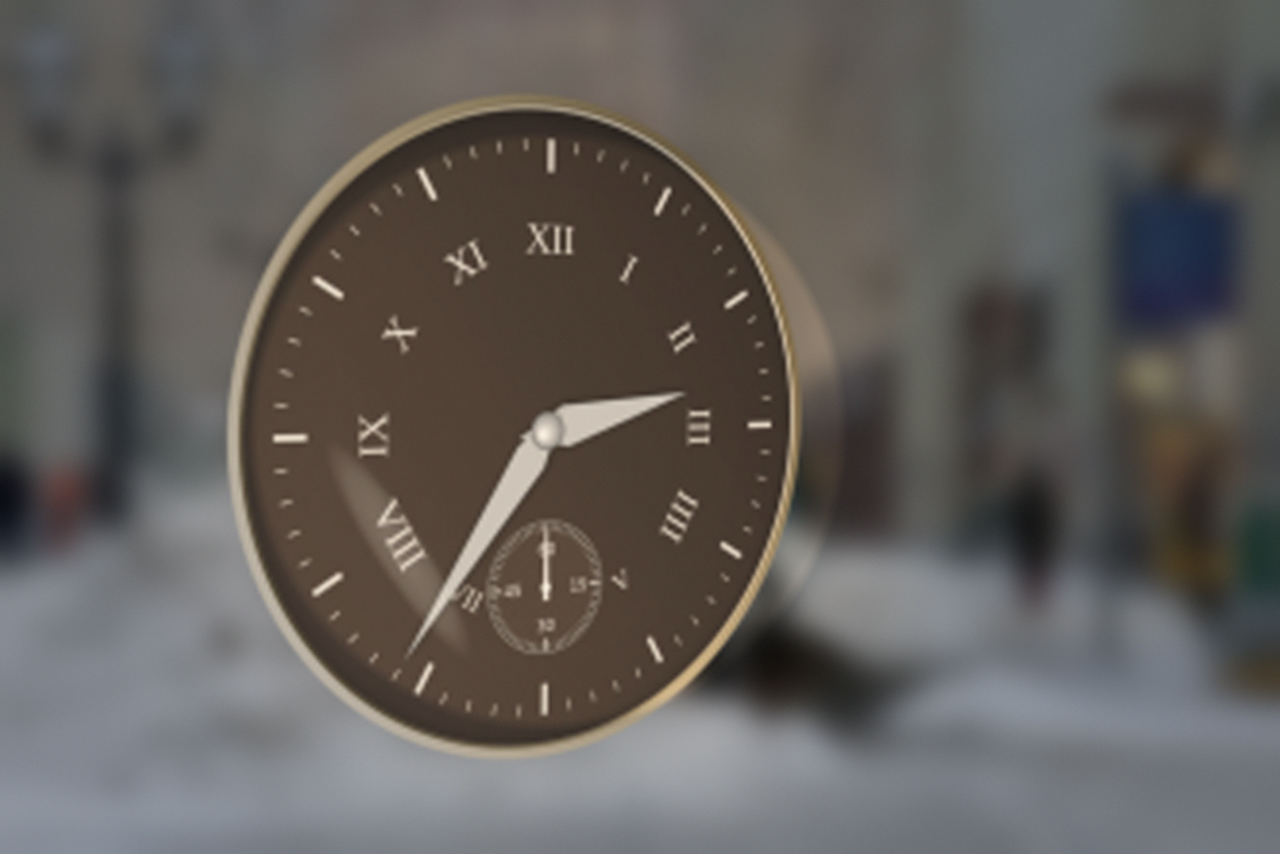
2:36
